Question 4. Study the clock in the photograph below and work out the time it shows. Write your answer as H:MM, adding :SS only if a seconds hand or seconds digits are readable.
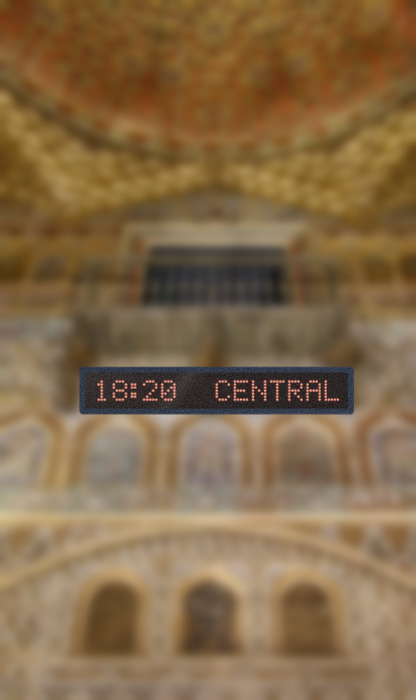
18:20
